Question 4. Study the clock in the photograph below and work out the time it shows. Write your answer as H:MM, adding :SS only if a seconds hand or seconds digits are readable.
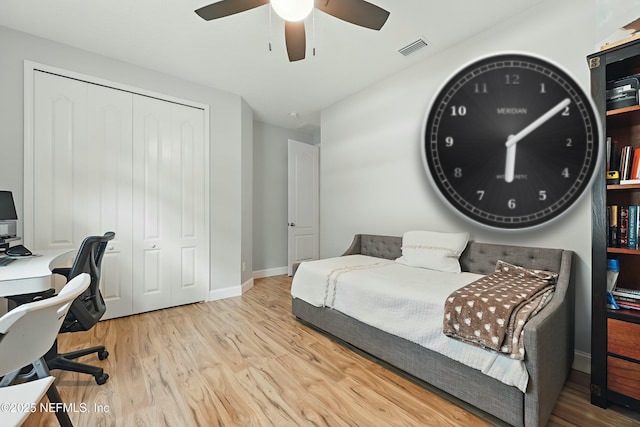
6:09
